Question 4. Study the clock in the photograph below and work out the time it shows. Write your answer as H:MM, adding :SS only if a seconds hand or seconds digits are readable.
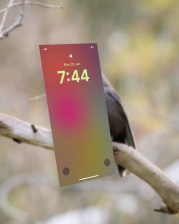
7:44
